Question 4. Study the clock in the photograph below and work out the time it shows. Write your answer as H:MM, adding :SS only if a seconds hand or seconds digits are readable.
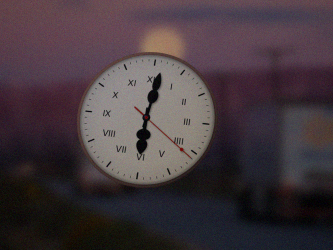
6:01:21
